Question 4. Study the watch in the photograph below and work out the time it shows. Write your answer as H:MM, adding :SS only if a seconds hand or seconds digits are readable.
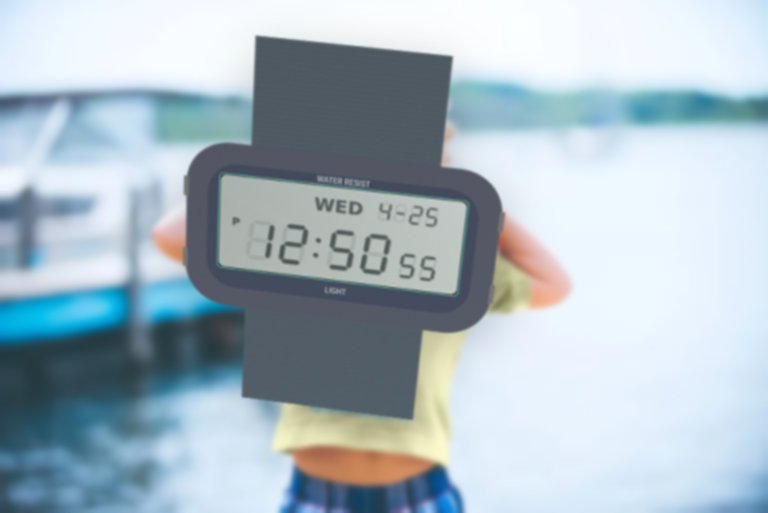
12:50:55
